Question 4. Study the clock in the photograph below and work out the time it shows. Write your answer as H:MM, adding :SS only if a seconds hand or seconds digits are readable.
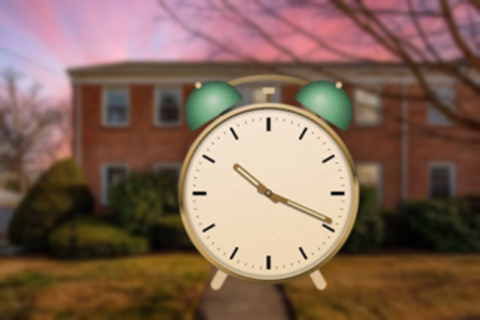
10:19
